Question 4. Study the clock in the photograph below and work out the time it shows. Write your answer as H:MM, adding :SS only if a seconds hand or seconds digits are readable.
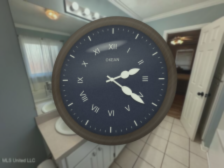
2:21
